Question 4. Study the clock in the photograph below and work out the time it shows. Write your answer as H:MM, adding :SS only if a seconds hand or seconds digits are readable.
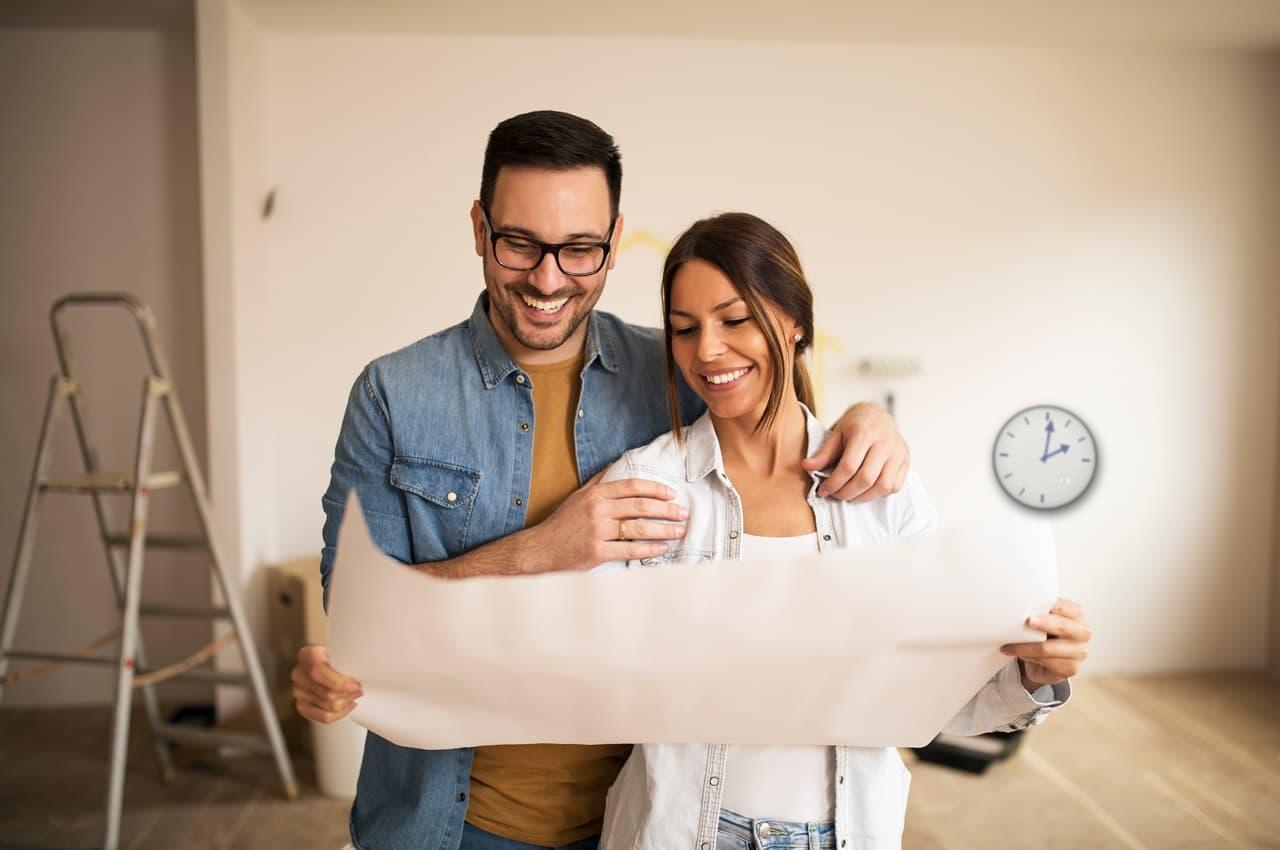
2:01
